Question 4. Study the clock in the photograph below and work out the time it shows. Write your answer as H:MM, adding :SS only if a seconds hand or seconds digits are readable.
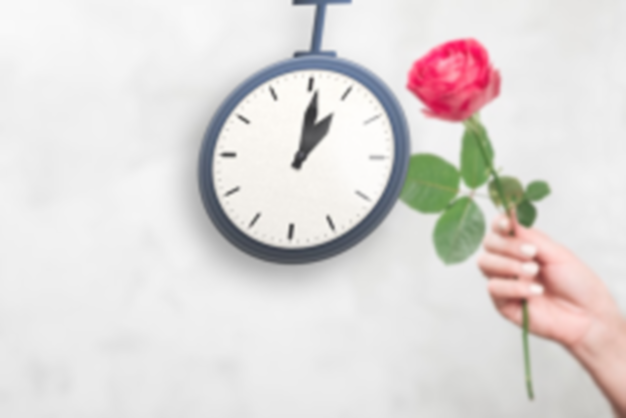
1:01
